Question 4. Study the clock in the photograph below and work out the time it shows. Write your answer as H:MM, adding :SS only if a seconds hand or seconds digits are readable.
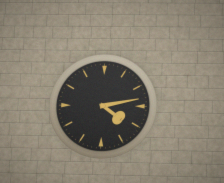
4:13
